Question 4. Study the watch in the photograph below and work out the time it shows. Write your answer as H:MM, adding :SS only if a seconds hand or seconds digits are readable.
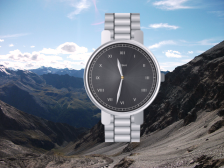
11:32
